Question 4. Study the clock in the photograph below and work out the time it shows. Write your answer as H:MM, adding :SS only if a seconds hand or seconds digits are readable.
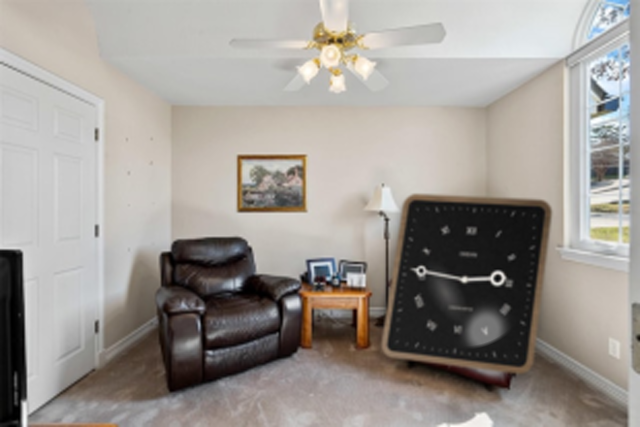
2:46
